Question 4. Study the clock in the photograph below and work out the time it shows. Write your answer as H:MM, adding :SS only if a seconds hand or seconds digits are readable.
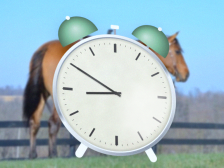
8:50
